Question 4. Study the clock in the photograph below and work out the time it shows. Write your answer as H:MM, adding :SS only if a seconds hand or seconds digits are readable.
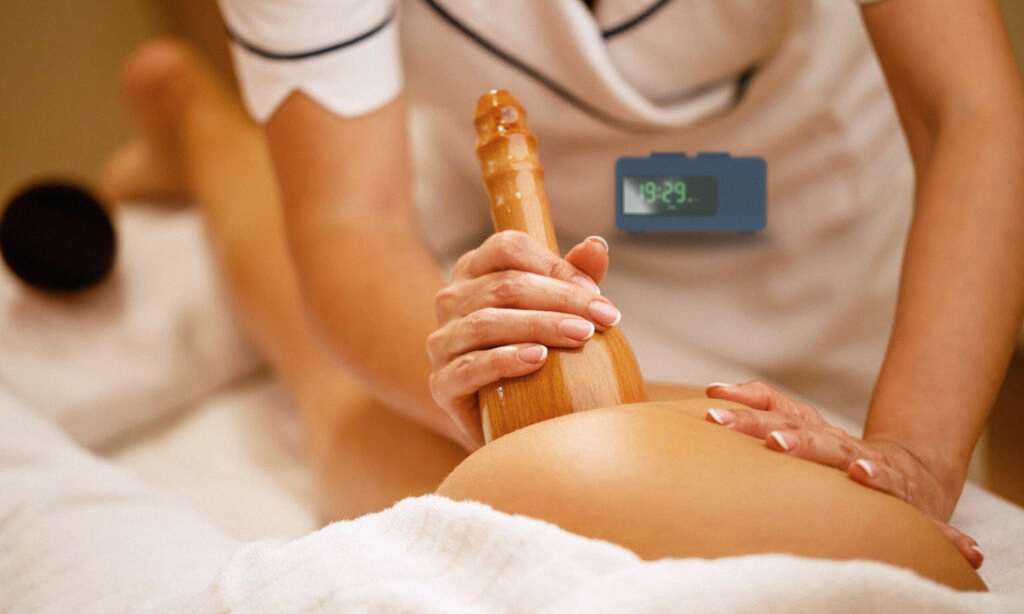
19:29
